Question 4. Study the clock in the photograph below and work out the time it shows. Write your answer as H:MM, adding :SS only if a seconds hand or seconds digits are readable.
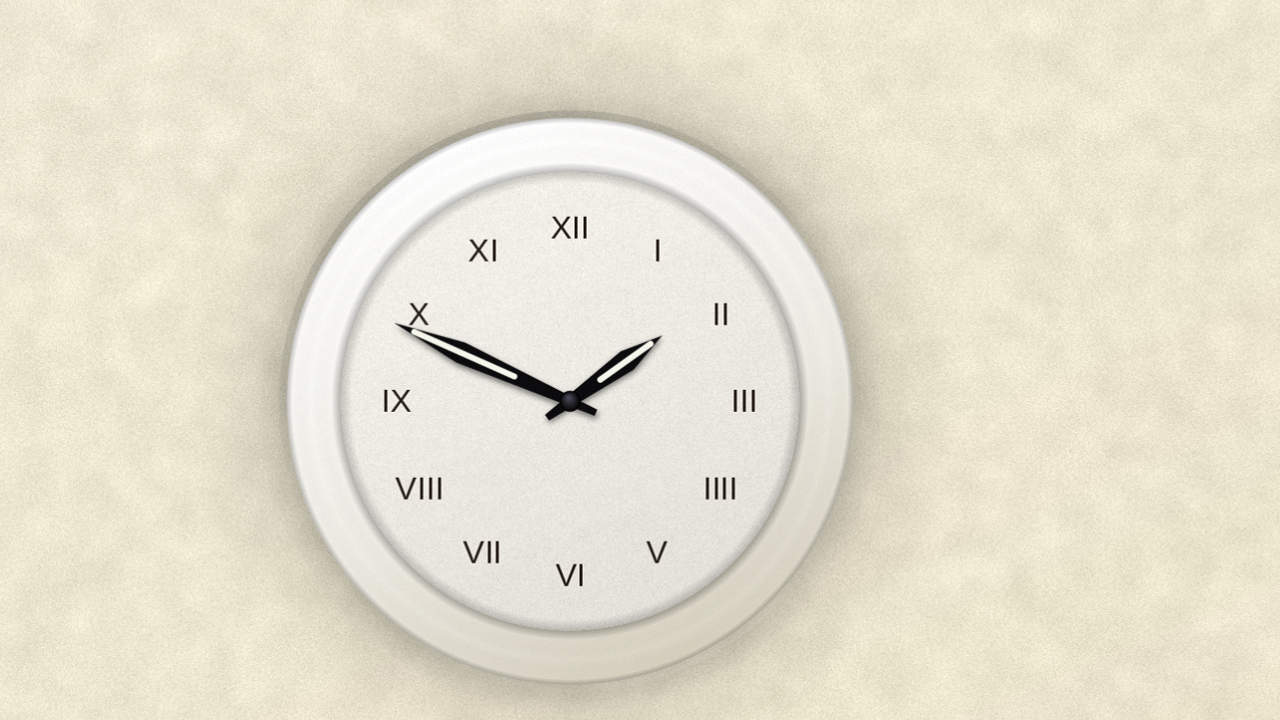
1:49
